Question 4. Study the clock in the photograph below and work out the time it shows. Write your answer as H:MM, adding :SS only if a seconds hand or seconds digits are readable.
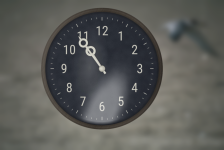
10:54
